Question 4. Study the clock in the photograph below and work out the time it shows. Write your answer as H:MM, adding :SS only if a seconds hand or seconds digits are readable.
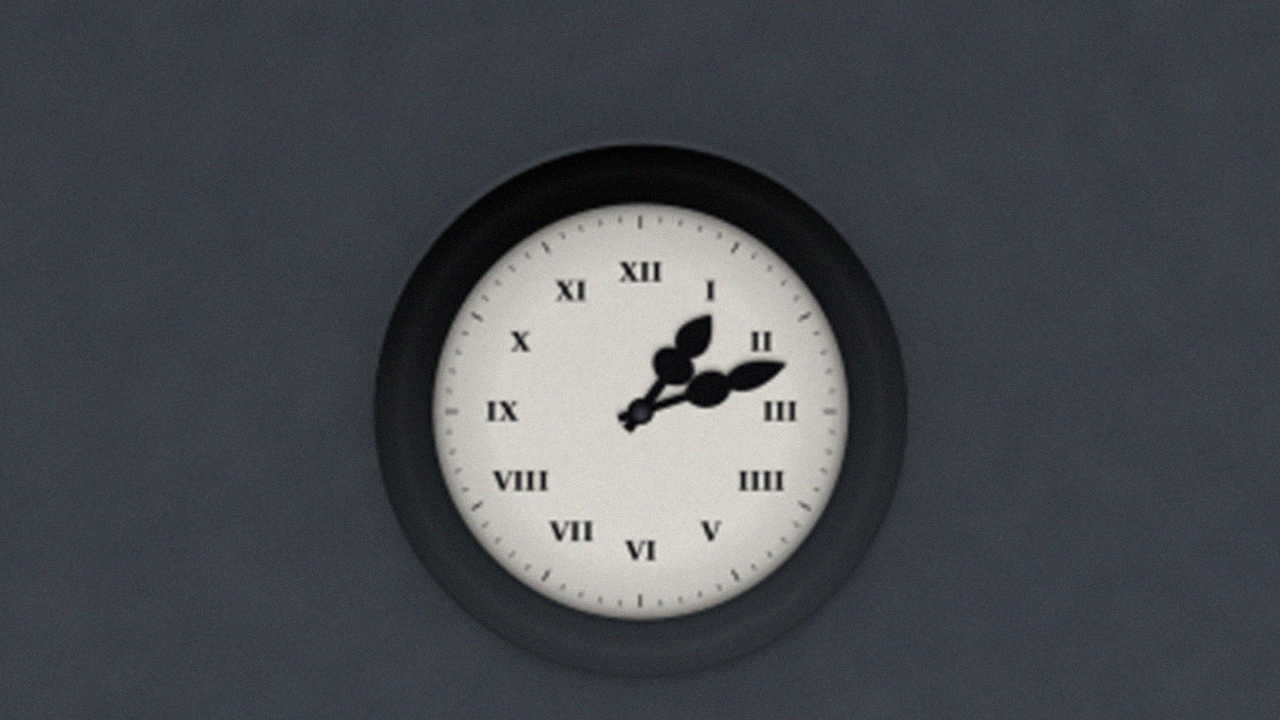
1:12
